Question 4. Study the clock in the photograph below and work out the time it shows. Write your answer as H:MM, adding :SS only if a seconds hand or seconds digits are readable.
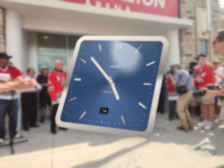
4:52
